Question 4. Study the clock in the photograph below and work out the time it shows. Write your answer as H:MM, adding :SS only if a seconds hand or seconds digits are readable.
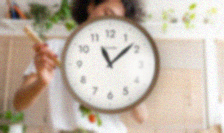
11:08
